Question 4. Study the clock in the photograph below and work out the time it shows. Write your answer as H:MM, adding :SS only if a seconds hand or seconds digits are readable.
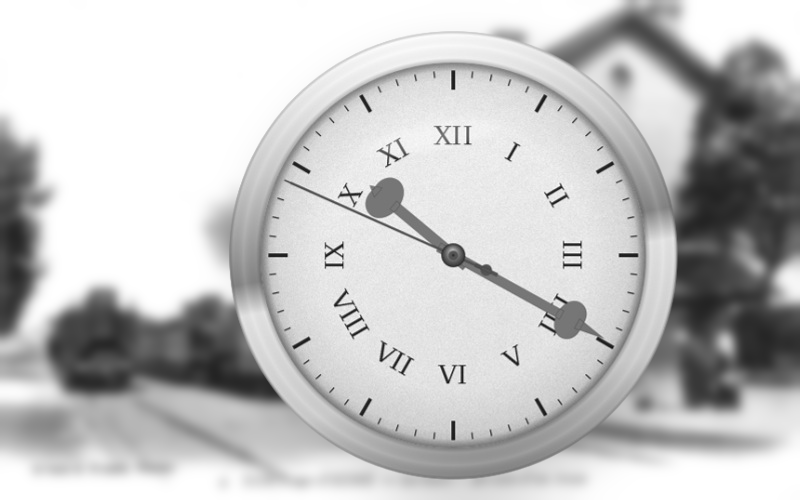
10:19:49
